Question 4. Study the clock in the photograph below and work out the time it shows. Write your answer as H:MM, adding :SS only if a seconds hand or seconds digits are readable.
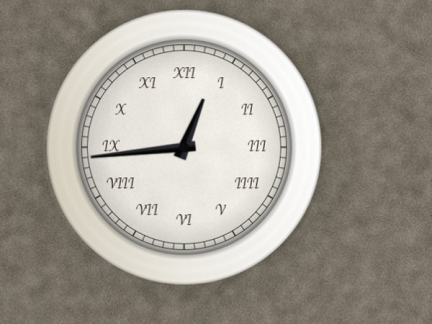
12:44
